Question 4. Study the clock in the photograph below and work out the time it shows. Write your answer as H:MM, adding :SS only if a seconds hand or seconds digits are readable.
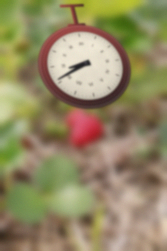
8:41
